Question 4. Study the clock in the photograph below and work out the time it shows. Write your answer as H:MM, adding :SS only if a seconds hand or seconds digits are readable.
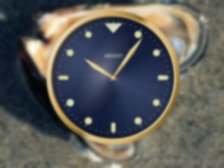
10:06
